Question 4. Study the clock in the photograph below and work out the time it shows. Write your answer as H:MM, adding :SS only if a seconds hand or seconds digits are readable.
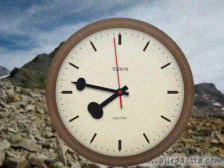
7:46:59
